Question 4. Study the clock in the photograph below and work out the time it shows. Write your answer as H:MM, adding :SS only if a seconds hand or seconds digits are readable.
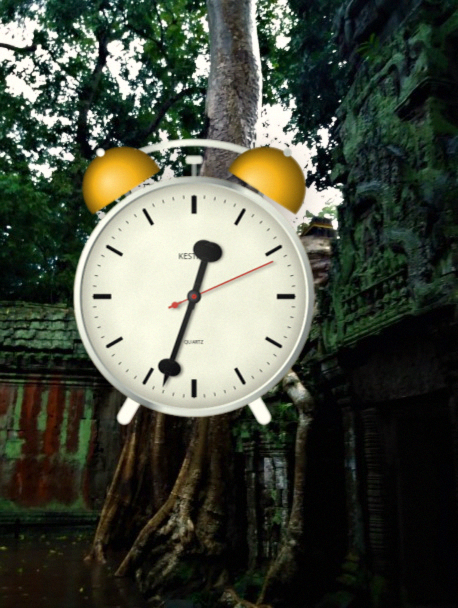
12:33:11
